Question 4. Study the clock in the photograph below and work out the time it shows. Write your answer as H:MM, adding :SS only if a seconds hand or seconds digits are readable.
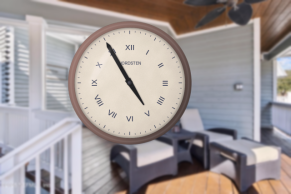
4:55
